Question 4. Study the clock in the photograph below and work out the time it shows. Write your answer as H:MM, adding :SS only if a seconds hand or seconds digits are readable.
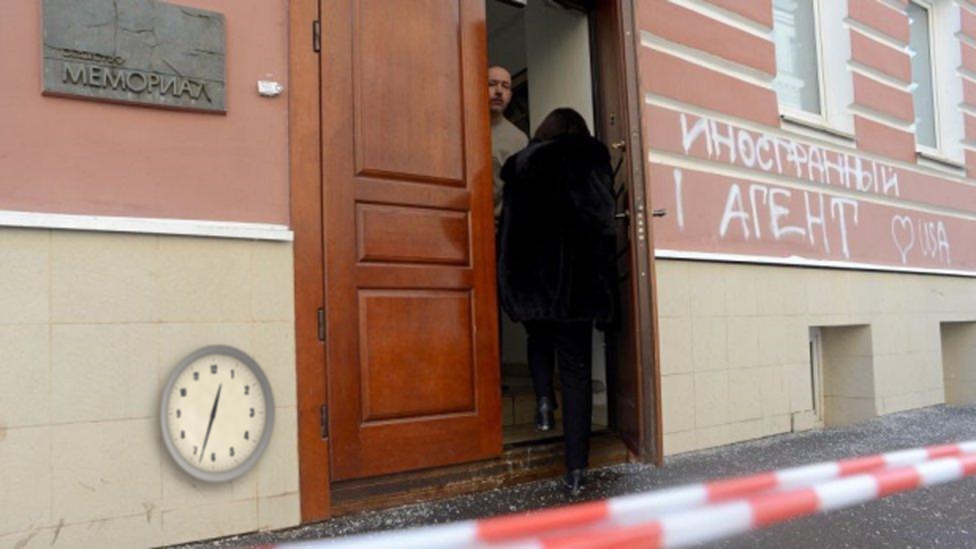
12:33
